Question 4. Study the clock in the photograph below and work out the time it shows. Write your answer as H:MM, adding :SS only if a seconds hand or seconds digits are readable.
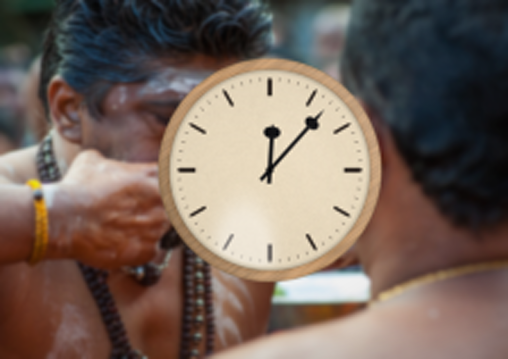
12:07
